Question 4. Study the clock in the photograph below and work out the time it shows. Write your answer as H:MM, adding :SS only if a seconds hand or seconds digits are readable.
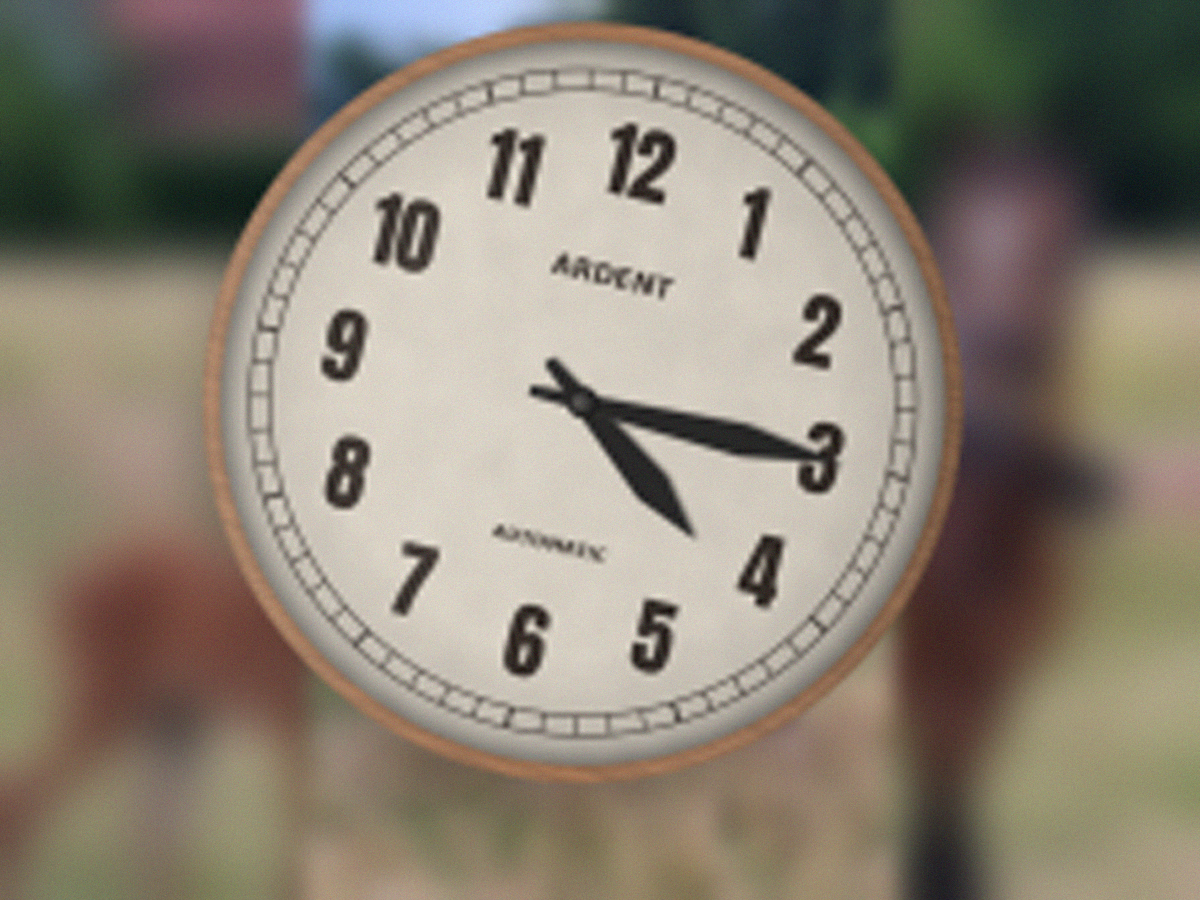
4:15
